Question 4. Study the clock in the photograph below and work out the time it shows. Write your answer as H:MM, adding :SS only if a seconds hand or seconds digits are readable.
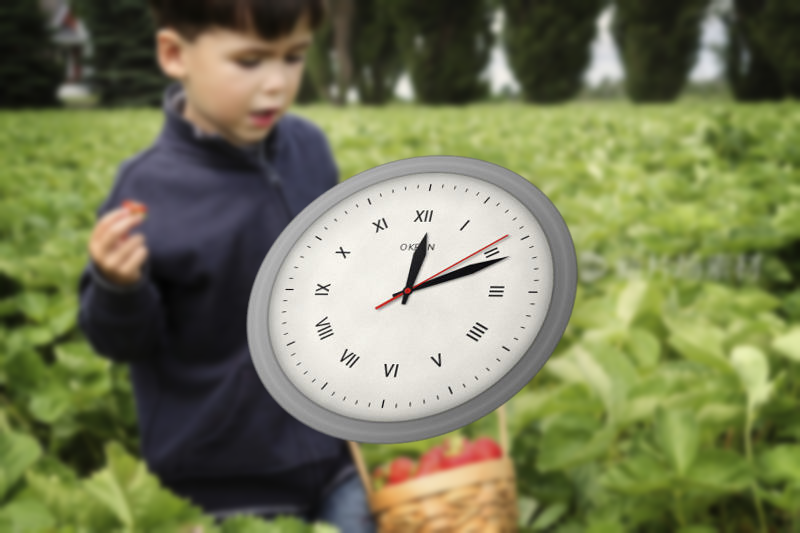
12:11:09
